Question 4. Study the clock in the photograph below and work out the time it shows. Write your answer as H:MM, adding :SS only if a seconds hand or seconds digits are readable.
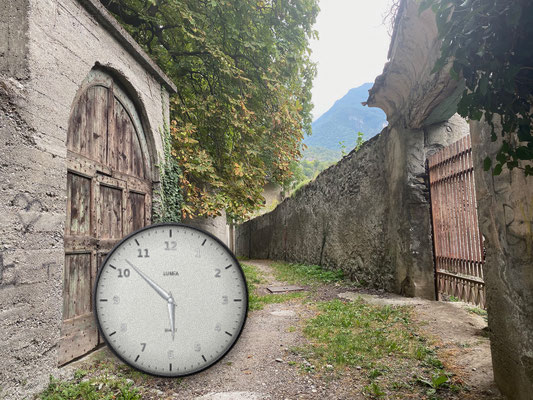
5:52
